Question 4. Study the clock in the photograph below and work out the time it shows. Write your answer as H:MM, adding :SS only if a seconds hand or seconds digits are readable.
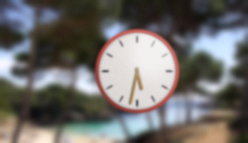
5:32
